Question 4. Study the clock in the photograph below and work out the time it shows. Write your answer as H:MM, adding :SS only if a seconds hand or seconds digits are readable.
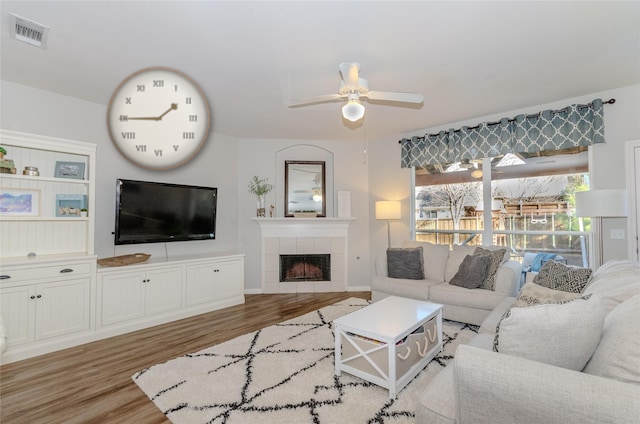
1:45
